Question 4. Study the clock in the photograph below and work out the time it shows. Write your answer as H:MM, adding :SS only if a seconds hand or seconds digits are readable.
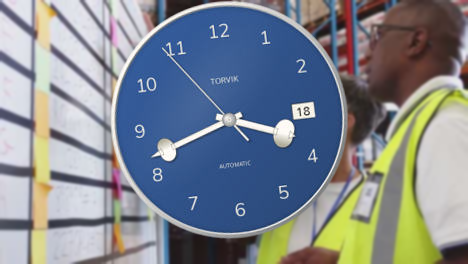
3:41:54
